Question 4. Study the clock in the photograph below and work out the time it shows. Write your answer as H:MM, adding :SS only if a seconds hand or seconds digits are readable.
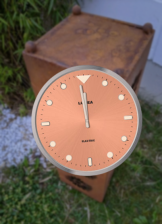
11:59
